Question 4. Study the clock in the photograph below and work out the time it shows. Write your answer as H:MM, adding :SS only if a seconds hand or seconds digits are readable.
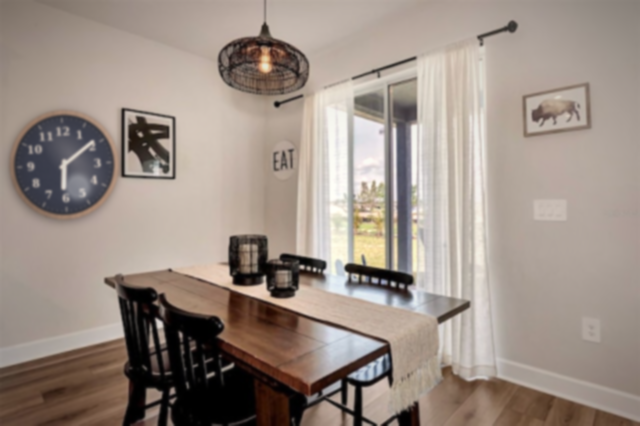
6:09
